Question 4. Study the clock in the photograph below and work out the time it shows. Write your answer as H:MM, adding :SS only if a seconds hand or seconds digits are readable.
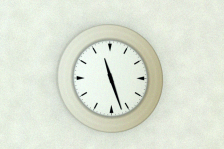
11:27
